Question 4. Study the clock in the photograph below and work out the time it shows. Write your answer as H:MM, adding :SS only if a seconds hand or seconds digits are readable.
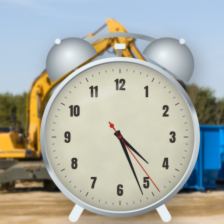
4:26:24
